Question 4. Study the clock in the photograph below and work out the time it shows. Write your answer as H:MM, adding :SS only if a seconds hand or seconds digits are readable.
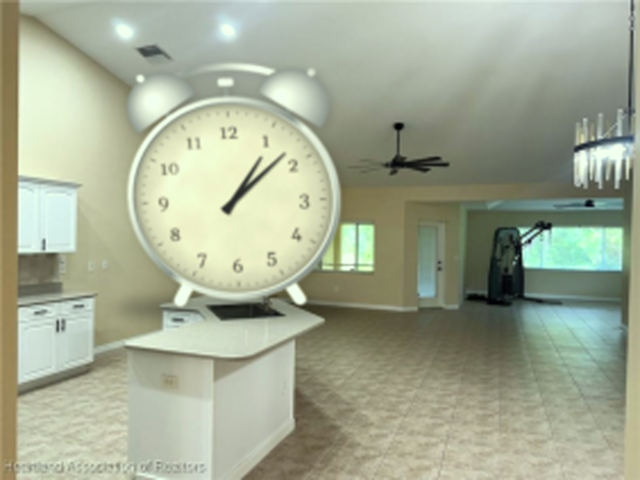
1:08
